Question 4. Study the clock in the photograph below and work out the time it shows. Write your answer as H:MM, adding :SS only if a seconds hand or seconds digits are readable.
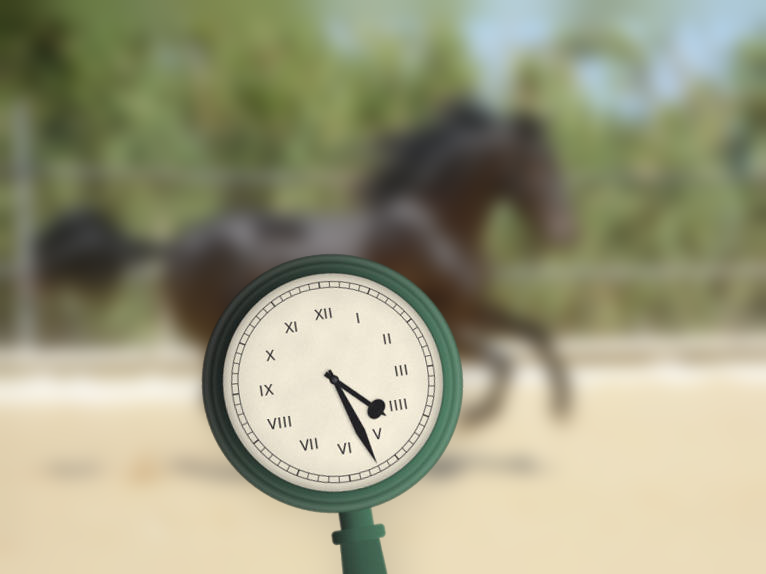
4:27
